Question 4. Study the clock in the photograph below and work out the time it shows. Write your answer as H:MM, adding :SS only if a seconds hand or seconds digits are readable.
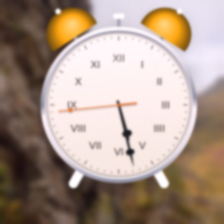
5:27:44
